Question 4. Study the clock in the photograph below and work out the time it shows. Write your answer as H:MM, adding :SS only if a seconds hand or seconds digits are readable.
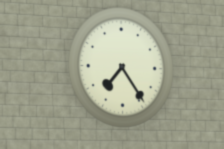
7:24
